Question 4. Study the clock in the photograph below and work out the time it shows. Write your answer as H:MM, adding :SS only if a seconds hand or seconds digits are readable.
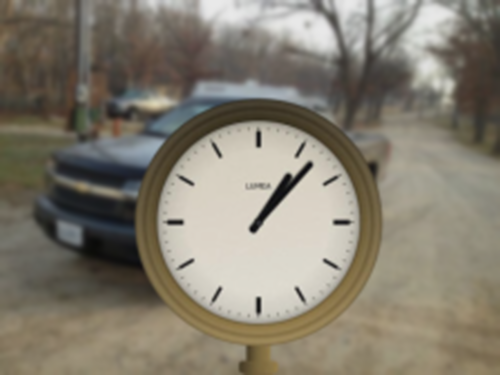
1:07
